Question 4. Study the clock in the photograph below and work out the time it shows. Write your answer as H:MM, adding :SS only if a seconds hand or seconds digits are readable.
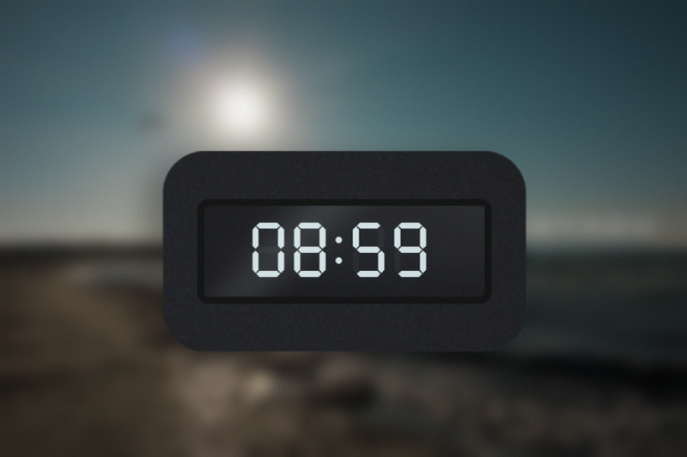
8:59
